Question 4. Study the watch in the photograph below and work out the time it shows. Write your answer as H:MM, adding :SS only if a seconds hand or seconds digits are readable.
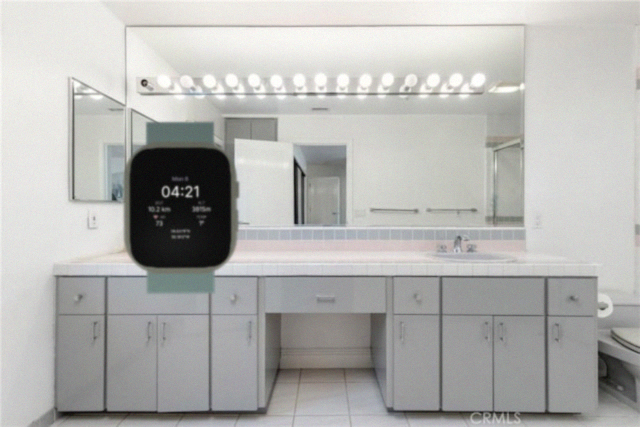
4:21
